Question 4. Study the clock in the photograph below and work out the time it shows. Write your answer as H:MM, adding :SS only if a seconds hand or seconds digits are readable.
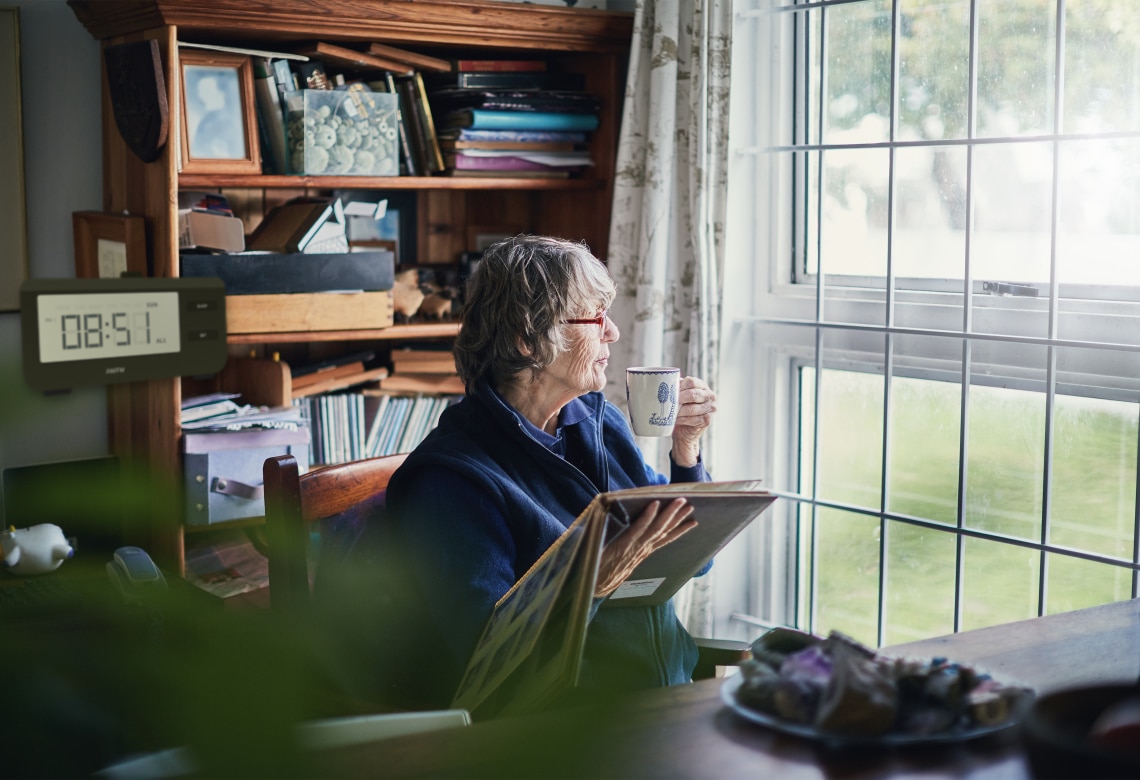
8:51
